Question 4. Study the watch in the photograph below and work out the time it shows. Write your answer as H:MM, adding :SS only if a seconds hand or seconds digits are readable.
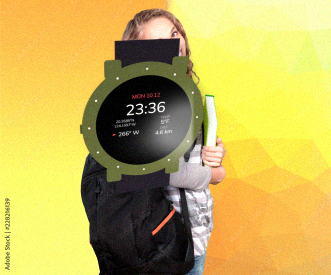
23:36
